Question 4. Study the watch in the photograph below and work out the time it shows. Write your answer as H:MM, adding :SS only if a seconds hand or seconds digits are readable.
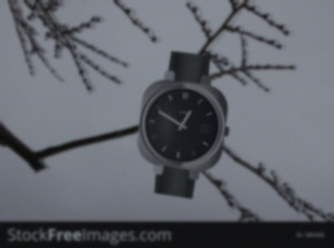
12:49
